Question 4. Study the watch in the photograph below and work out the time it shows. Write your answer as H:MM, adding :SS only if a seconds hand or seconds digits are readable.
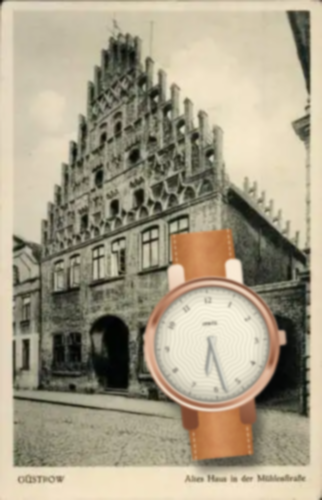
6:28
